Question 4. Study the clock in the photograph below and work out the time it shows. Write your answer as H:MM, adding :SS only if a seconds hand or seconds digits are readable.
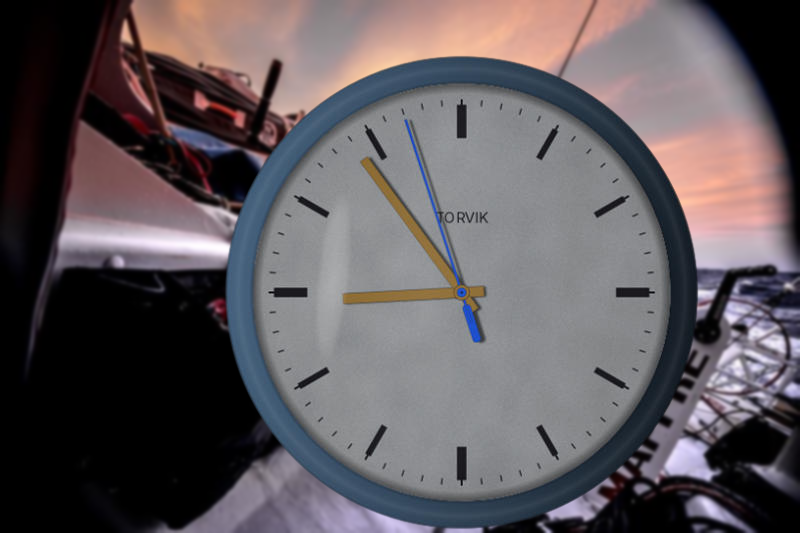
8:53:57
